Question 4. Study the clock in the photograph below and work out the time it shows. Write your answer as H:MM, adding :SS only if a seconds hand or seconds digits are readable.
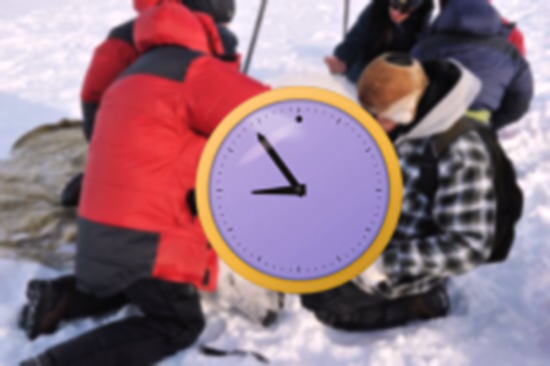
8:54
